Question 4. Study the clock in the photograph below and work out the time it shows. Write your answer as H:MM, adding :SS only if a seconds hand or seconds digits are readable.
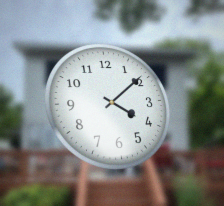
4:09
